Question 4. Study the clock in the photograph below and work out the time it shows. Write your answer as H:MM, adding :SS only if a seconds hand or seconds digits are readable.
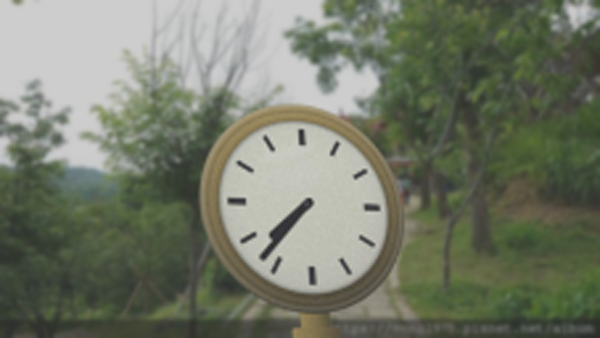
7:37
